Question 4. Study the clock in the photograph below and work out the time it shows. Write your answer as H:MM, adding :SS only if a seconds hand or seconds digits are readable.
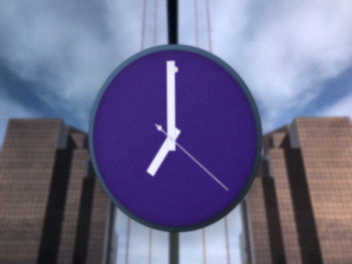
6:59:21
